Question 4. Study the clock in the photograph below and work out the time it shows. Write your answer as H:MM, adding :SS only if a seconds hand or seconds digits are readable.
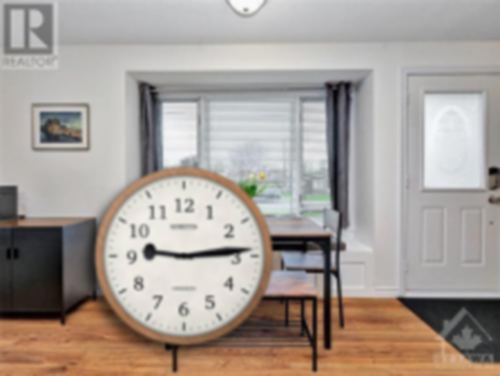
9:14
